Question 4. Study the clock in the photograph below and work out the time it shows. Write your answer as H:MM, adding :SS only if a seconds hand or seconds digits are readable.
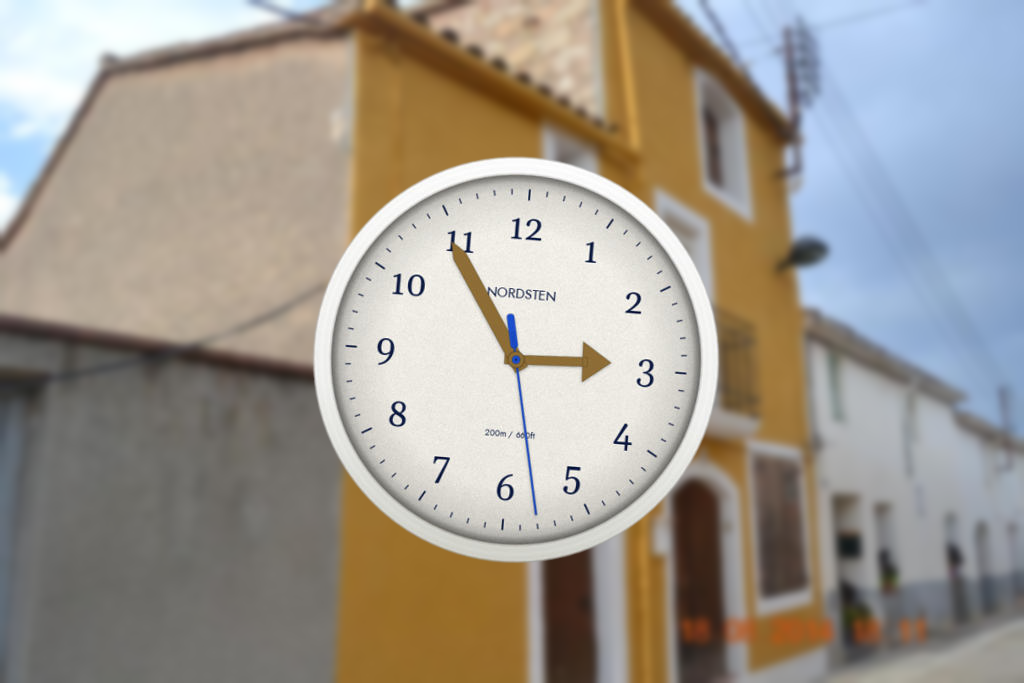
2:54:28
